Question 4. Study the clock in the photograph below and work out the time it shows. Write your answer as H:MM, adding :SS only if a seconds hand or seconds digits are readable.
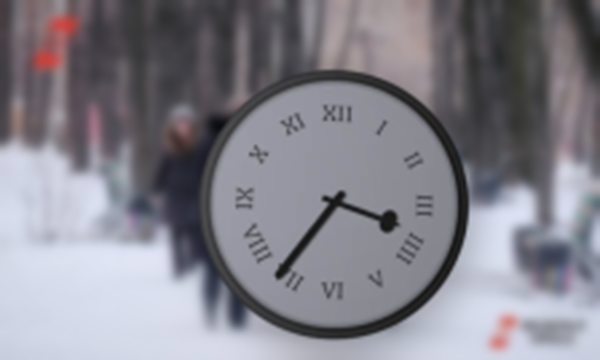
3:36
